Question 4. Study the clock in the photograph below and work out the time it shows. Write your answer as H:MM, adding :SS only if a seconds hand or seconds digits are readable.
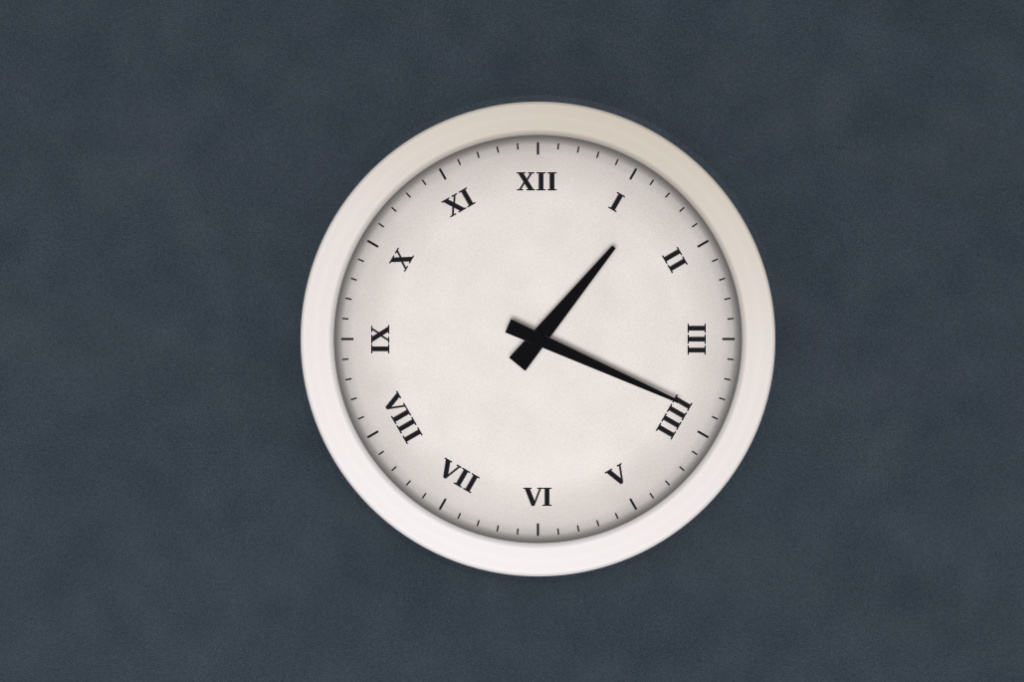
1:19
